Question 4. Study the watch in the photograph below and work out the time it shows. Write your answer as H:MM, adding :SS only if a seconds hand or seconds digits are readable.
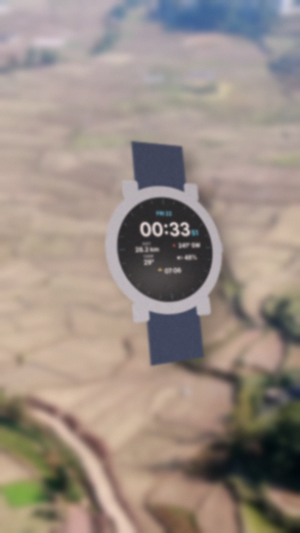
0:33
